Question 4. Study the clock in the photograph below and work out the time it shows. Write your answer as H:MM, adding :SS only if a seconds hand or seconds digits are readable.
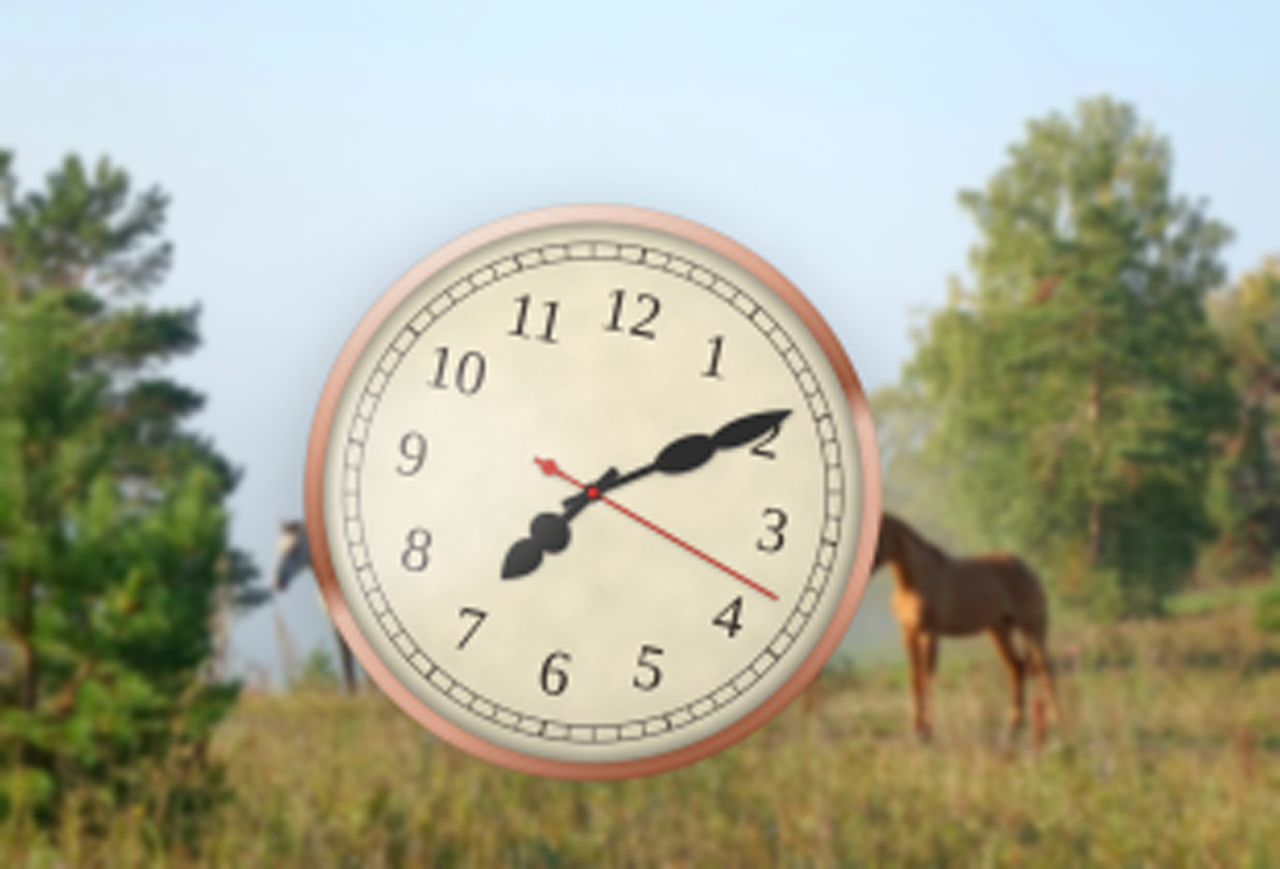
7:09:18
